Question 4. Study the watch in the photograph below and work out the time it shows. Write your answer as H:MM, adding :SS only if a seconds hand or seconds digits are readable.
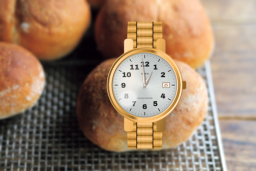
12:59
